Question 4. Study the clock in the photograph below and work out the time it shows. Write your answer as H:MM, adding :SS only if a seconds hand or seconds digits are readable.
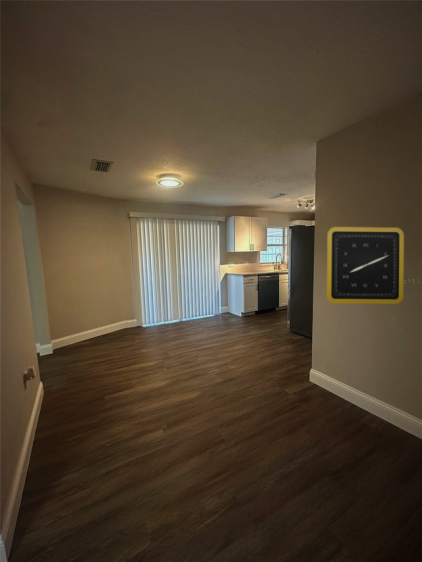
8:11
